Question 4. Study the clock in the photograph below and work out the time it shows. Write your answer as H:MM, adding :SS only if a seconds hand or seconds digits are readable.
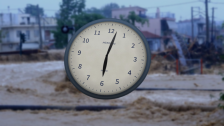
6:02
